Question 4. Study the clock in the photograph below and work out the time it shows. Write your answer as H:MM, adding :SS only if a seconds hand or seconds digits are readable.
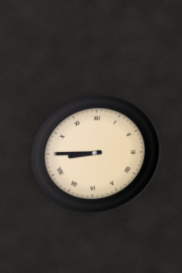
8:45
